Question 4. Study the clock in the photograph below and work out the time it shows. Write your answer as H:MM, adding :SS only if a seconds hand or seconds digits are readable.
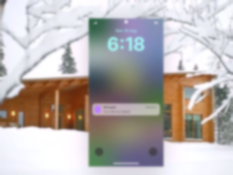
6:18
